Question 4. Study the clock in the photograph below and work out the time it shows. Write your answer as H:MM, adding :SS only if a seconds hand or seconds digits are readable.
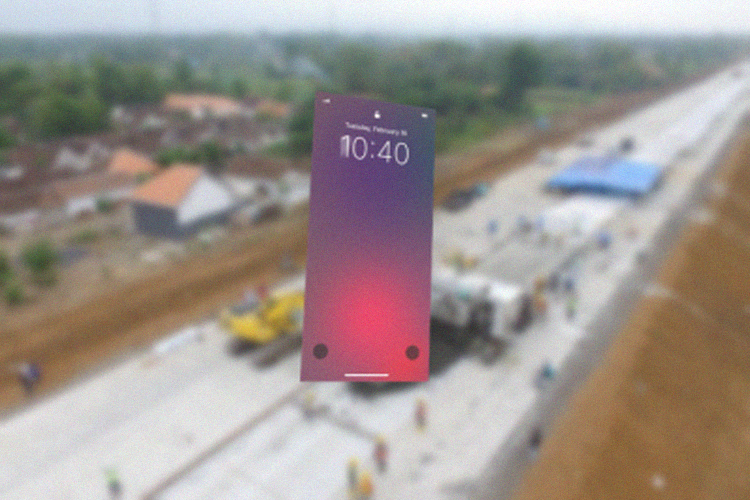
10:40
